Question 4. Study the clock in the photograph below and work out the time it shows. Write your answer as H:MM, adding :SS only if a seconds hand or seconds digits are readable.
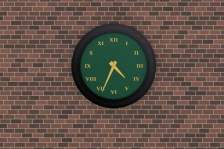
4:34
